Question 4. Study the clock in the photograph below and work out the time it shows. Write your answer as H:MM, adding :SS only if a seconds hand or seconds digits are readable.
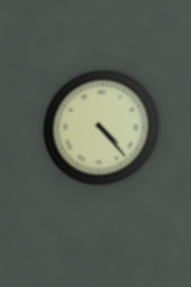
4:23
